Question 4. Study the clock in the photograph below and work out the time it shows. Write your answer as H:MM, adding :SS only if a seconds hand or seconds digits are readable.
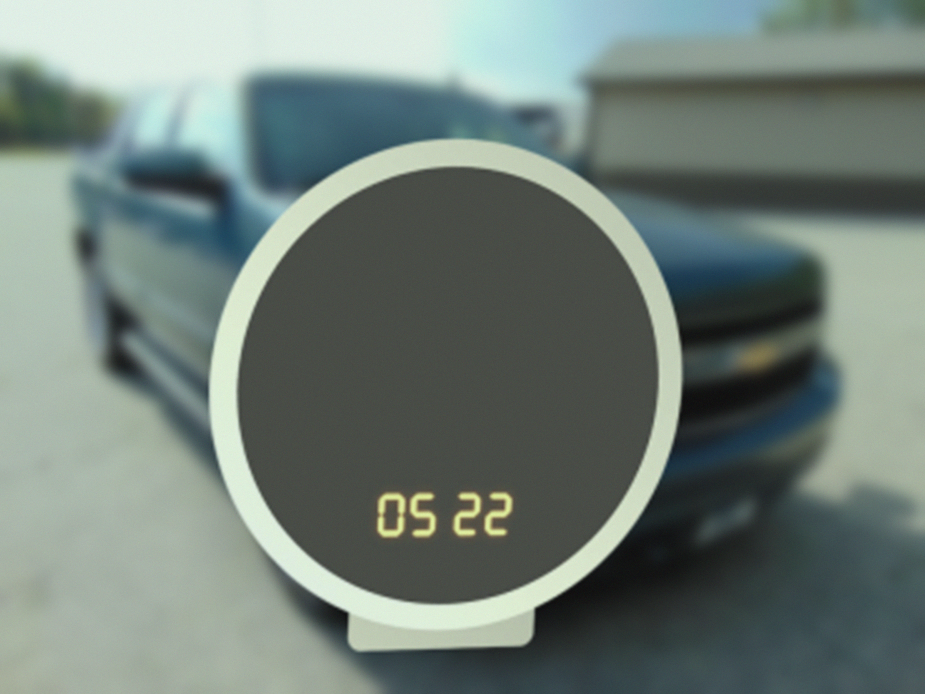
5:22
